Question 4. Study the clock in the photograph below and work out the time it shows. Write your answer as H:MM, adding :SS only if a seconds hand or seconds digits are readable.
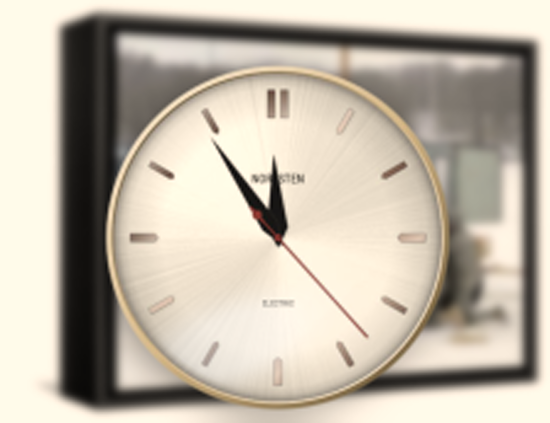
11:54:23
